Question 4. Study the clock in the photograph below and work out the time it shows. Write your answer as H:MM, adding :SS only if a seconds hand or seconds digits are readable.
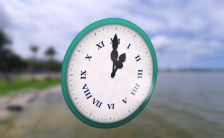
1:00
